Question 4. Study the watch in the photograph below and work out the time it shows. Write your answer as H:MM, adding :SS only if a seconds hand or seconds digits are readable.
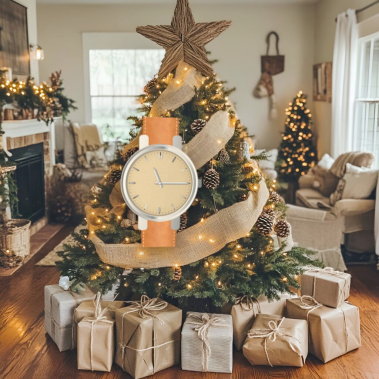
11:15
